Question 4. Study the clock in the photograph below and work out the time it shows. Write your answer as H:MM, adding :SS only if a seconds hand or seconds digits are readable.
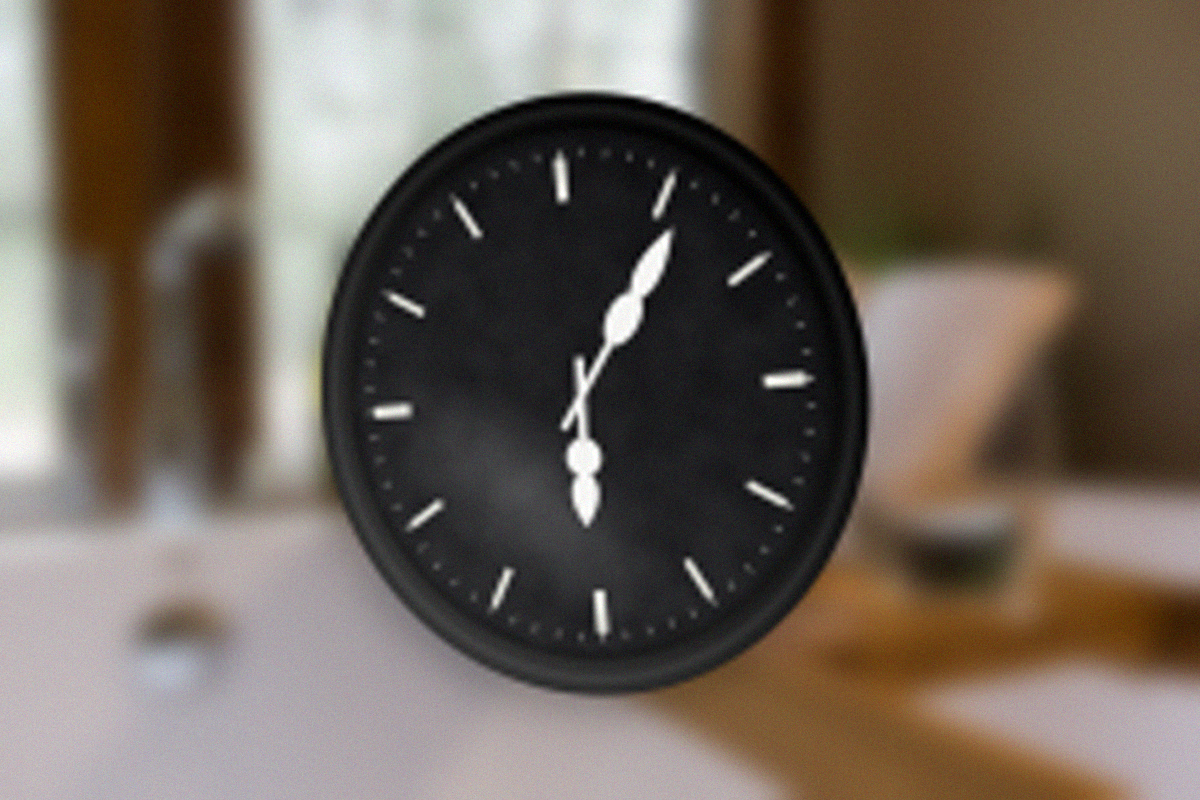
6:06
